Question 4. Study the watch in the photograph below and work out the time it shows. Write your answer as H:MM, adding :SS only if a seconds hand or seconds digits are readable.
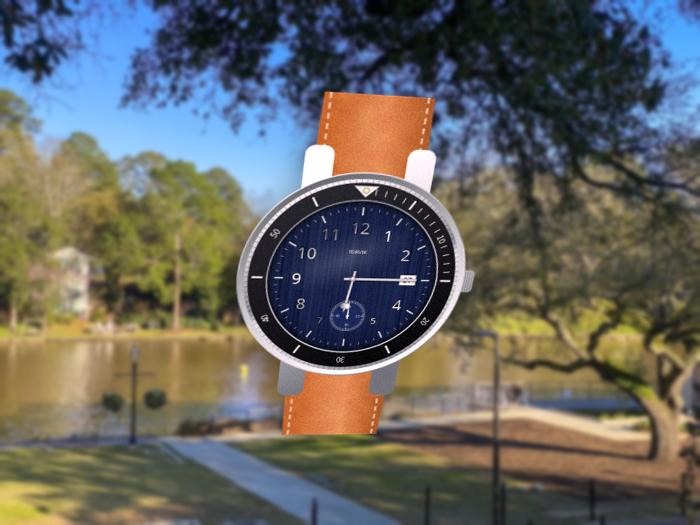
6:15
